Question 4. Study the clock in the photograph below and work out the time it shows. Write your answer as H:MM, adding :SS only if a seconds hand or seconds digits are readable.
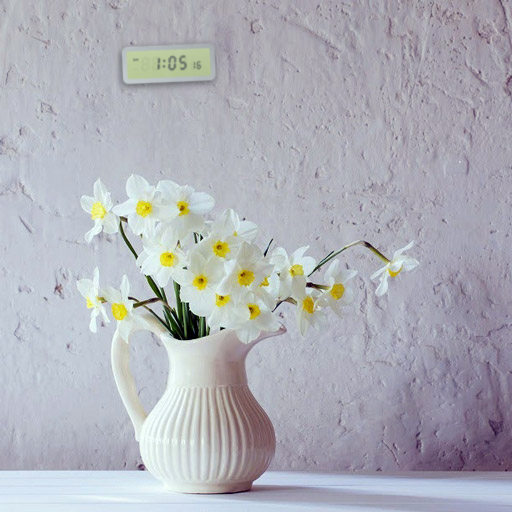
1:05
